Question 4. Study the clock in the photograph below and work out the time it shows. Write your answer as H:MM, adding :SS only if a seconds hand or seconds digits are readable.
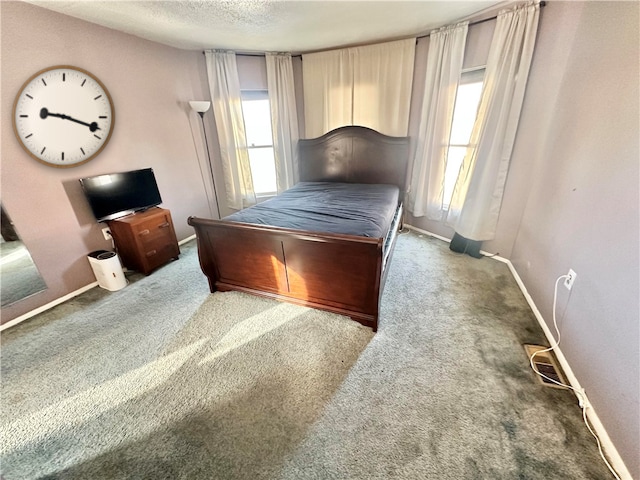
9:18
